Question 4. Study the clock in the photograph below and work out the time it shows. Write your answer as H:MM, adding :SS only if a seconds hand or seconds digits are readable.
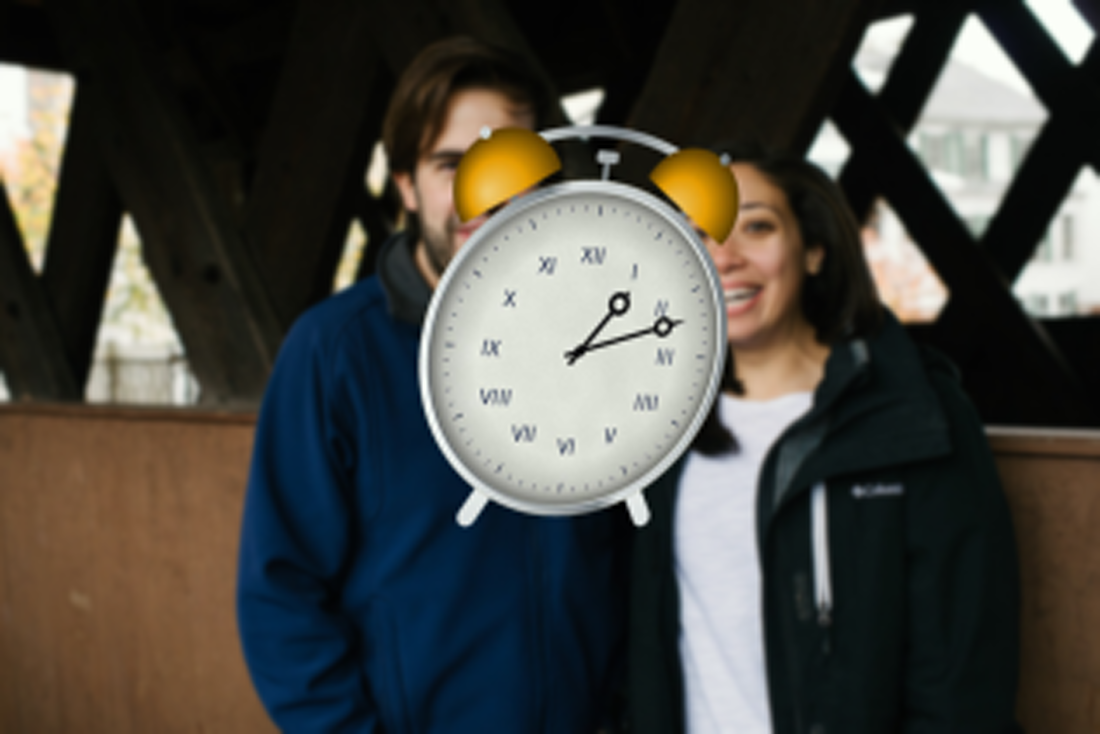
1:12
